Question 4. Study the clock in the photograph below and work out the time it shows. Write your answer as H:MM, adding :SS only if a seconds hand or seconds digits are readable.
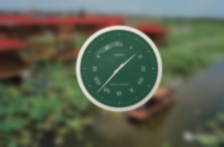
1:37
